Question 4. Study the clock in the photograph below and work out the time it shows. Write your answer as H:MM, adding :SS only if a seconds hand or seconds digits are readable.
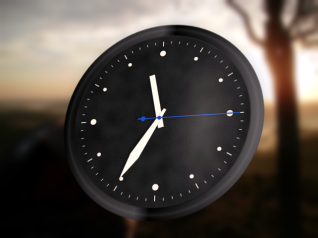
11:35:15
